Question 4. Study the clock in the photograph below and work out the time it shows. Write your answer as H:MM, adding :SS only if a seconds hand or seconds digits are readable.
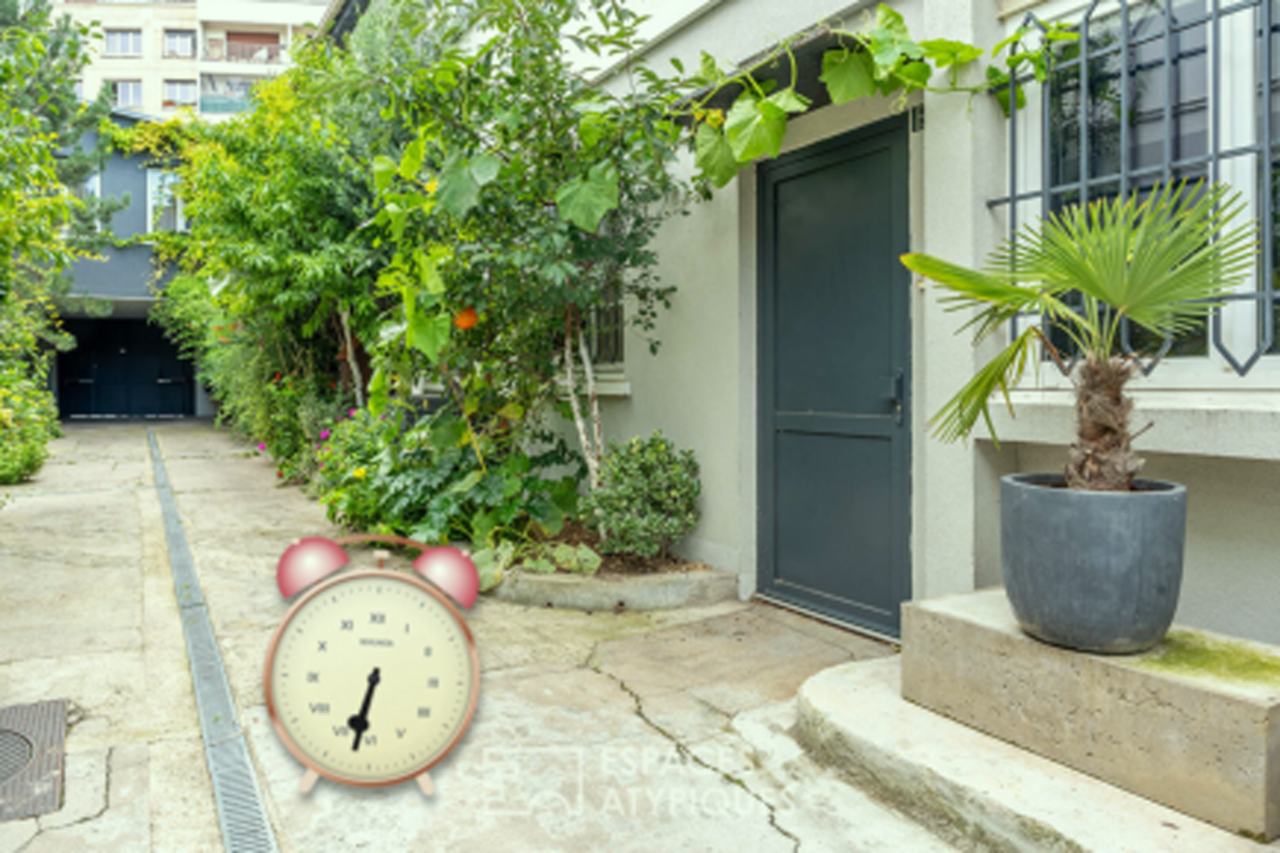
6:32
